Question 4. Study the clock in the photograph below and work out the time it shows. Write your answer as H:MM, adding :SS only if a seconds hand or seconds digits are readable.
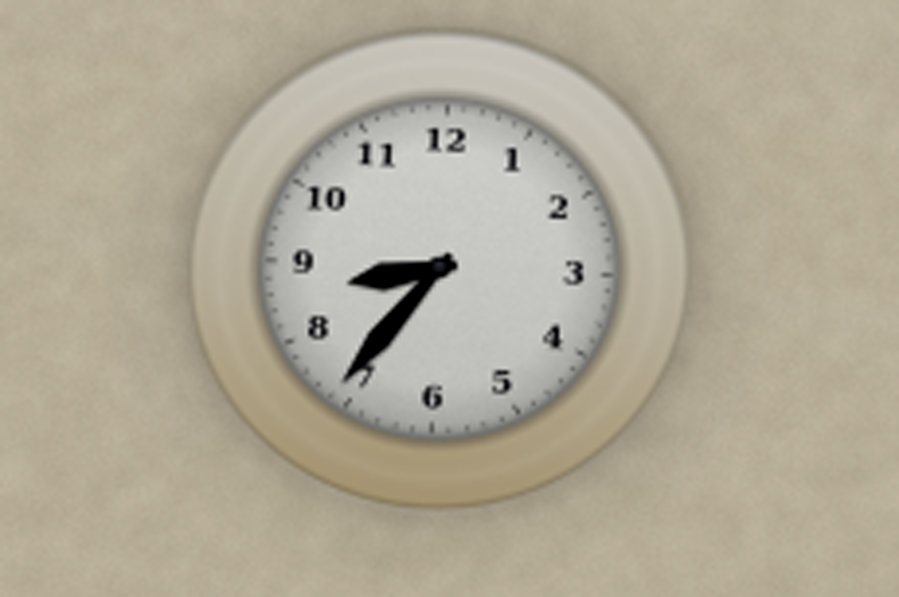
8:36
